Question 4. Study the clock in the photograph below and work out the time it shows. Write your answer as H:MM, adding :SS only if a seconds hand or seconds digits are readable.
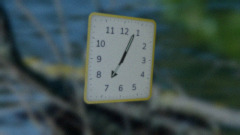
7:04
